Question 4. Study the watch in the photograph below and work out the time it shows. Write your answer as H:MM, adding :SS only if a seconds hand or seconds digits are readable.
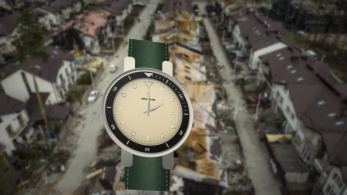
2:00
